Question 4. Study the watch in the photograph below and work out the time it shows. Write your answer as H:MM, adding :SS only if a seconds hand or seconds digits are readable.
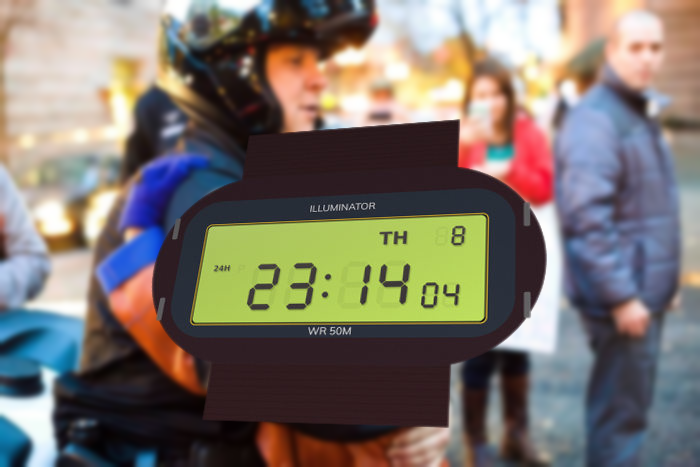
23:14:04
